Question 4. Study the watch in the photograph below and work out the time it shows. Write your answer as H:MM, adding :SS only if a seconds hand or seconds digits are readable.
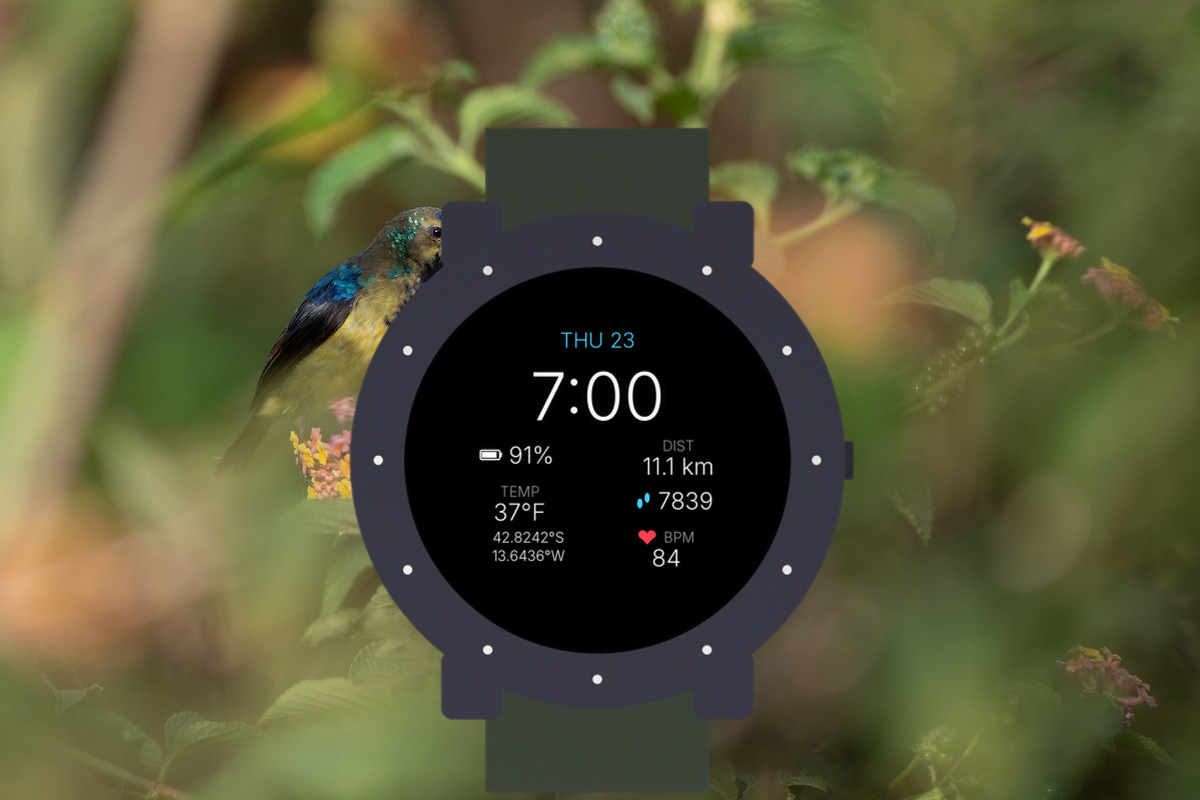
7:00
